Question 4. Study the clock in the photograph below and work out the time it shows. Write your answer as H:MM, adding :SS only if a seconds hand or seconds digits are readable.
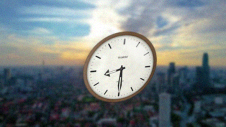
8:30
